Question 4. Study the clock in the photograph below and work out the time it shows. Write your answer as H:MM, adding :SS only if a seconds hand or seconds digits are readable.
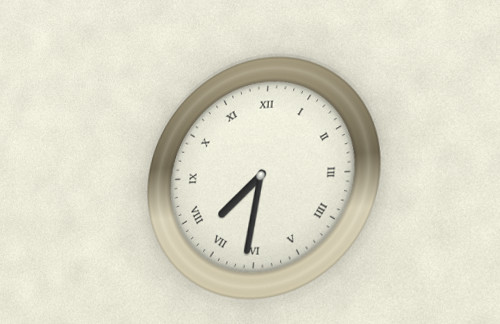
7:31
